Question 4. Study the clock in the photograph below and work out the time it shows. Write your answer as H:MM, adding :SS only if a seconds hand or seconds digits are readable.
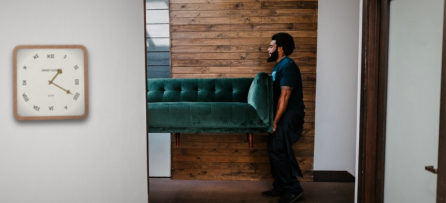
1:20
